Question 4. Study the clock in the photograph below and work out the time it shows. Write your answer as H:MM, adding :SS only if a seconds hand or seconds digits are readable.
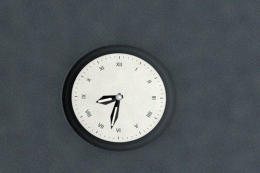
8:32
